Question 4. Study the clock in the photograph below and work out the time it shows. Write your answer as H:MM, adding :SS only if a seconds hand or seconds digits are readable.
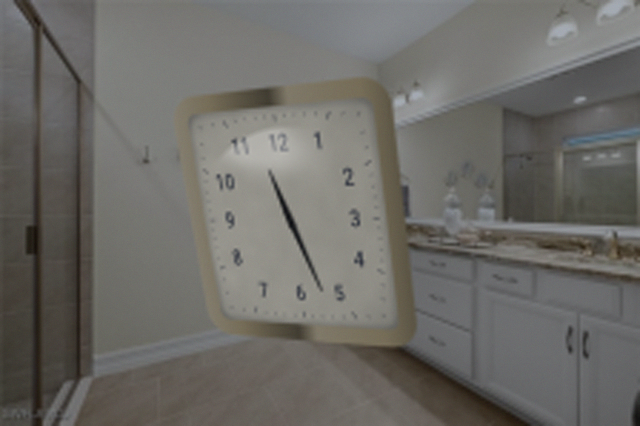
11:27
